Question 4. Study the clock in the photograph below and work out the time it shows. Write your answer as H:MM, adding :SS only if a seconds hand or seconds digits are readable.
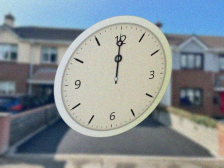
12:00
